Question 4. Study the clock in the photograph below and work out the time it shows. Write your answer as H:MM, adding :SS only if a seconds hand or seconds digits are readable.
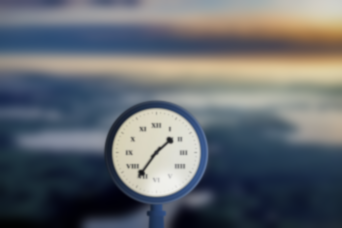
1:36
